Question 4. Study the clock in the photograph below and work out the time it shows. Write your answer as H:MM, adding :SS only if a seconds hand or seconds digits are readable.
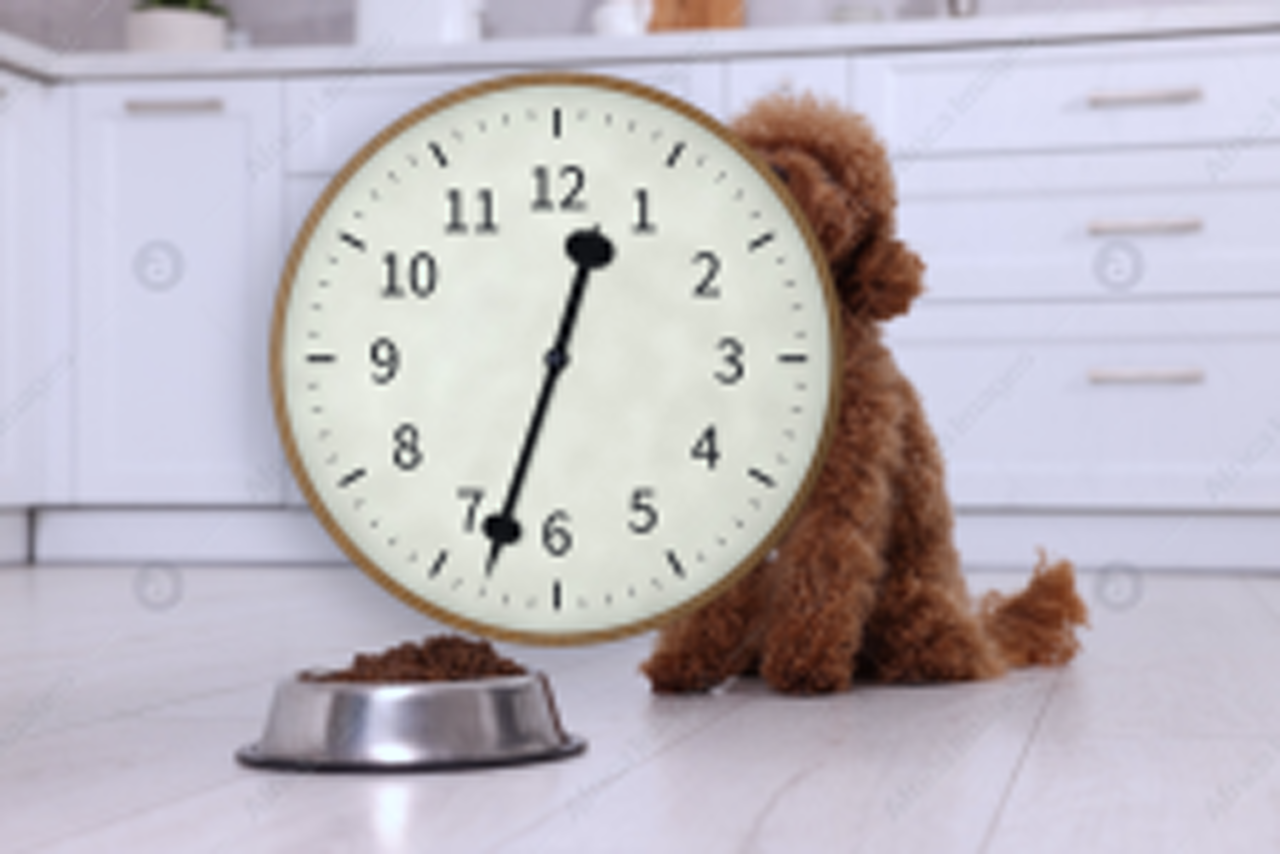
12:33
